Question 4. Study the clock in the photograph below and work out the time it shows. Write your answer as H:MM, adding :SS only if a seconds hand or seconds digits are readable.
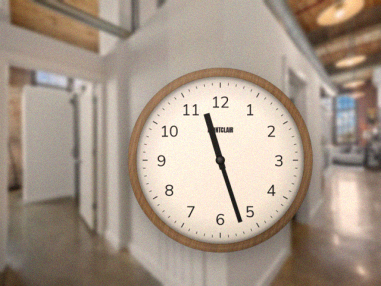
11:27
